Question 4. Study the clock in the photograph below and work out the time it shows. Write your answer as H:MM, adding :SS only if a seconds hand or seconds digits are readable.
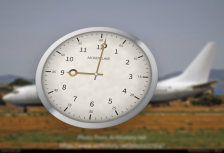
9:01
